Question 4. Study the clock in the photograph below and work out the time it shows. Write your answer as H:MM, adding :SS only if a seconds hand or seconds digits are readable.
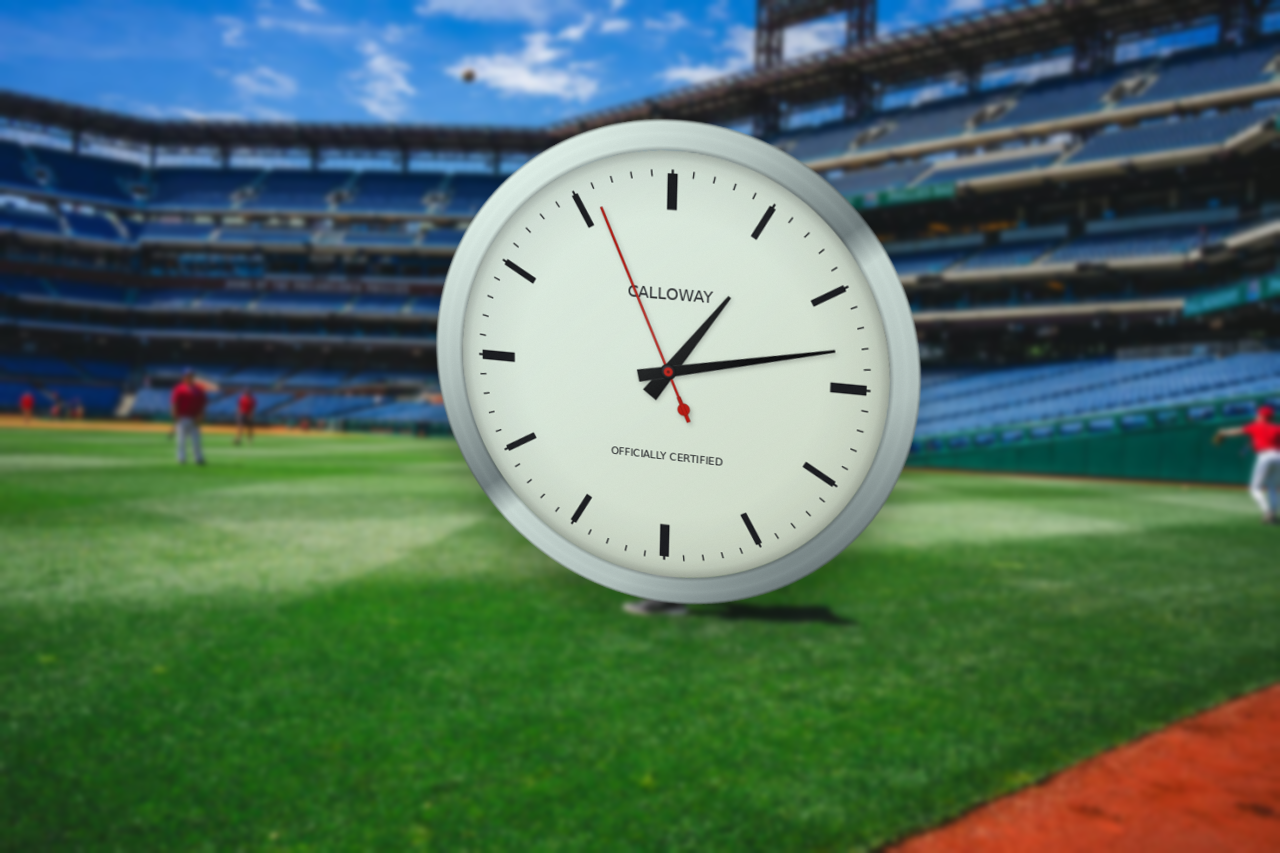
1:12:56
